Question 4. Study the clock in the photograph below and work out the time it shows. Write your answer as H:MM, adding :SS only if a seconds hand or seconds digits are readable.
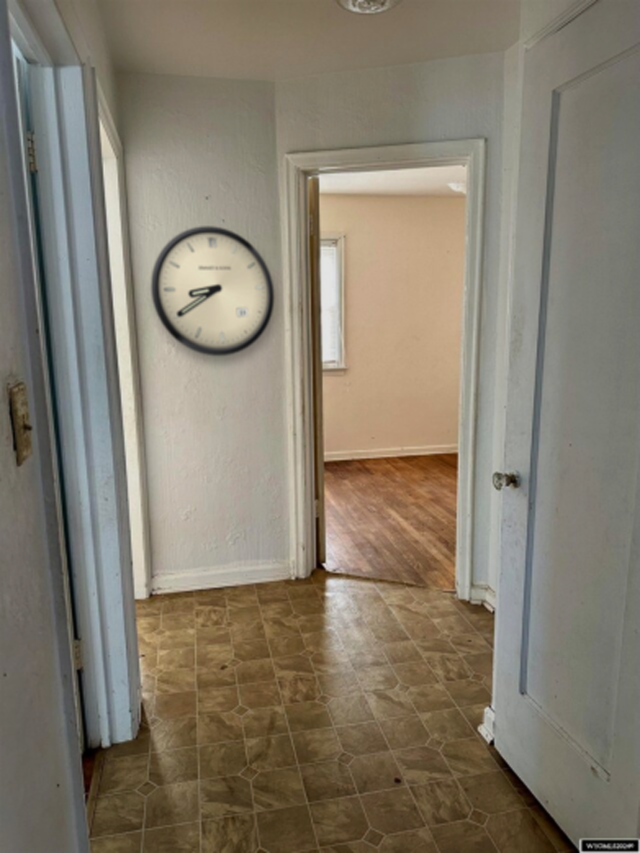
8:40
